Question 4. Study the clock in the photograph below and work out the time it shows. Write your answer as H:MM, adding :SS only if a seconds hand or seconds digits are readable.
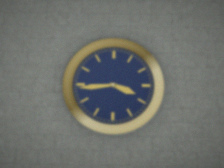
3:44
